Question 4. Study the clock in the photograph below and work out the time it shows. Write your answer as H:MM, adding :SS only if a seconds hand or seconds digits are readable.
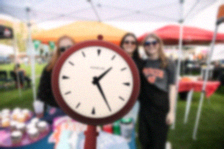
1:25
